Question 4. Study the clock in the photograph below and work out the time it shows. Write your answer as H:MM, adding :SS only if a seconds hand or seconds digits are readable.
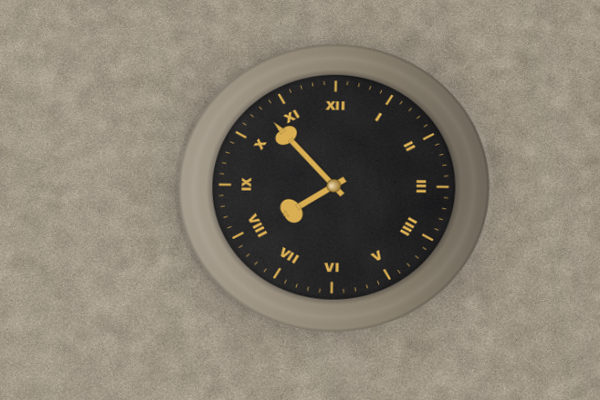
7:53
